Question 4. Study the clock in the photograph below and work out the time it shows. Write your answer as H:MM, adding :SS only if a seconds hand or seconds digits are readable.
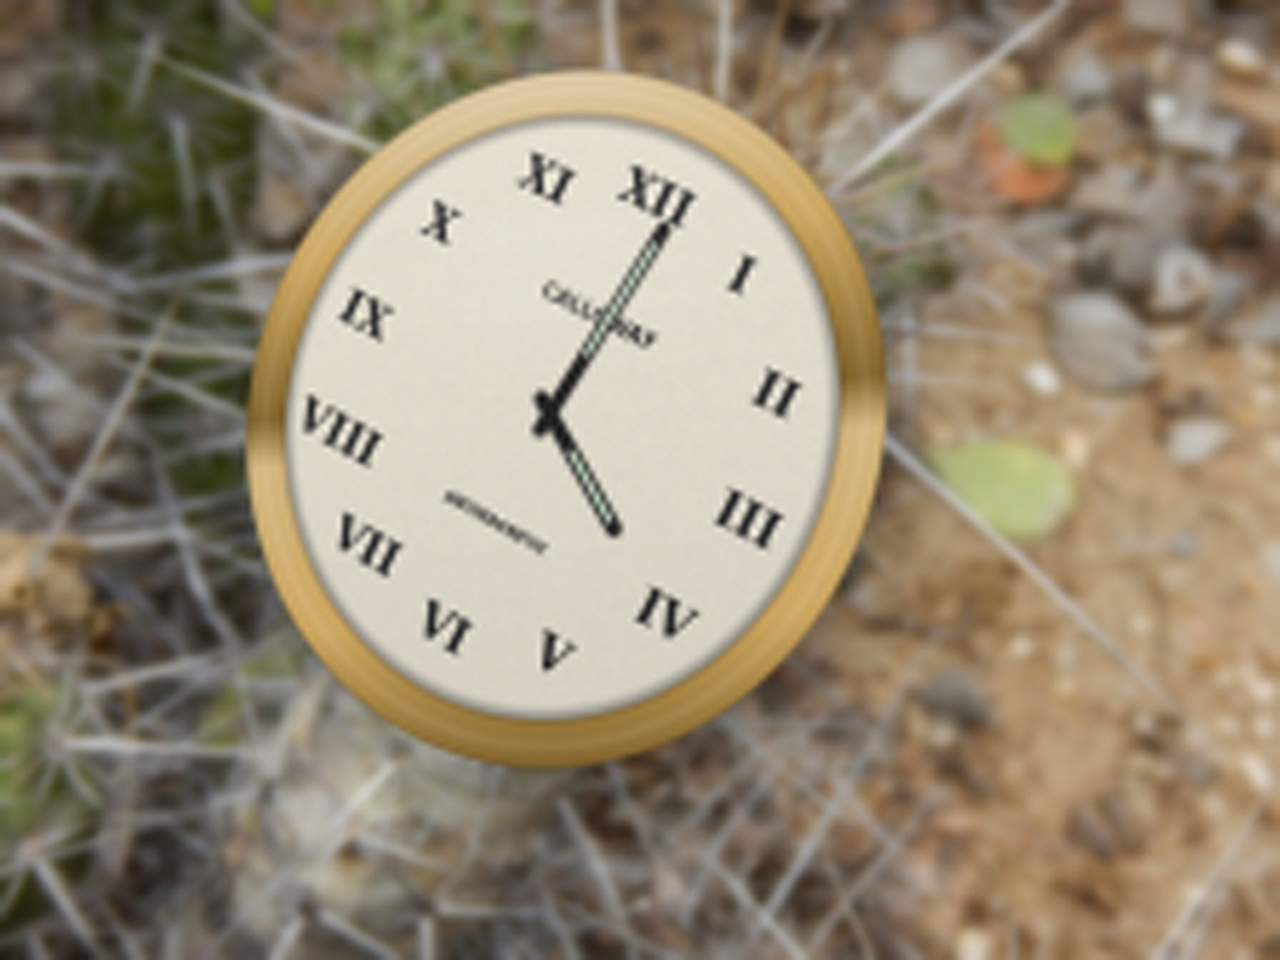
4:01
